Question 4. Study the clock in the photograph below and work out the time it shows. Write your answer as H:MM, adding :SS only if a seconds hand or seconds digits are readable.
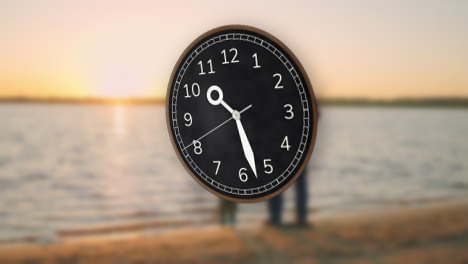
10:27:41
